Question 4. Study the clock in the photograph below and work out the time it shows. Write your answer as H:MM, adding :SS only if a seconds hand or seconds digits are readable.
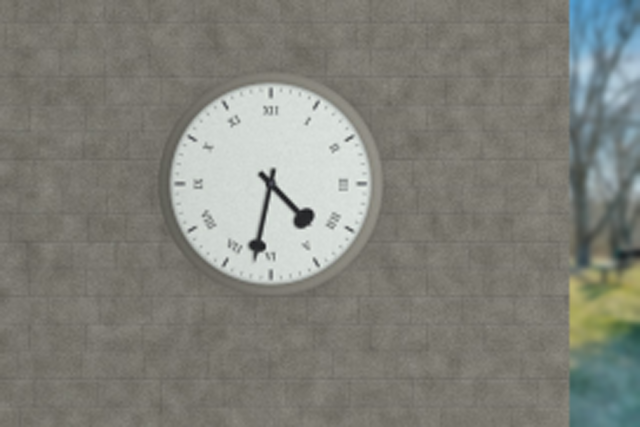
4:32
